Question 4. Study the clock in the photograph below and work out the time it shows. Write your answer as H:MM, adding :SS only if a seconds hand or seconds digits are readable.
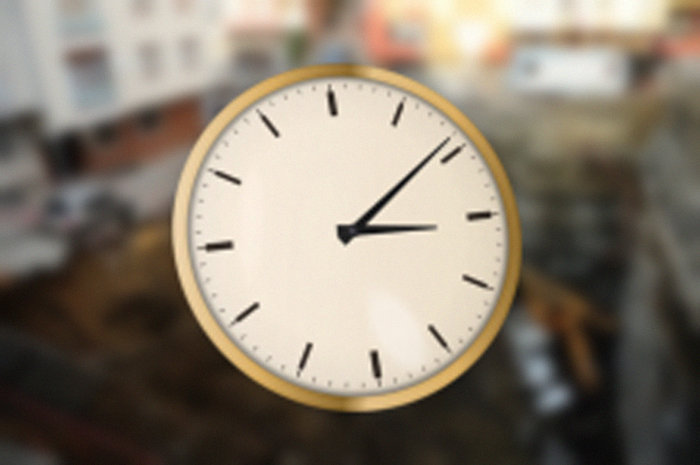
3:09
